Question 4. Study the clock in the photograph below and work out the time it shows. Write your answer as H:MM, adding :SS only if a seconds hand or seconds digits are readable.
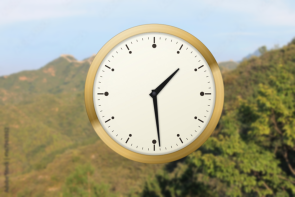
1:29
